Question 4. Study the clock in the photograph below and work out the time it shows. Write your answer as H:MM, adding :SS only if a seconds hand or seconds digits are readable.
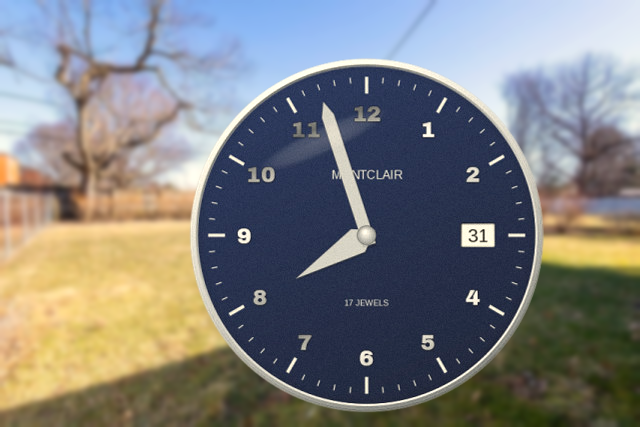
7:57
